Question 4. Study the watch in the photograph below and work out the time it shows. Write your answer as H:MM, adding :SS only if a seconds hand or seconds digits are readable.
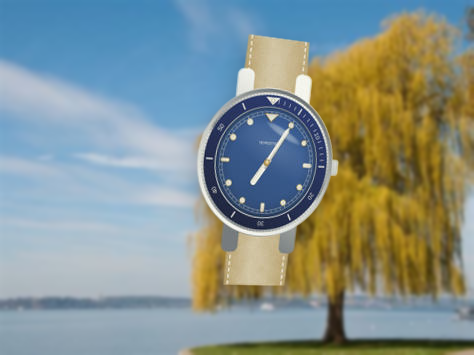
7:05
